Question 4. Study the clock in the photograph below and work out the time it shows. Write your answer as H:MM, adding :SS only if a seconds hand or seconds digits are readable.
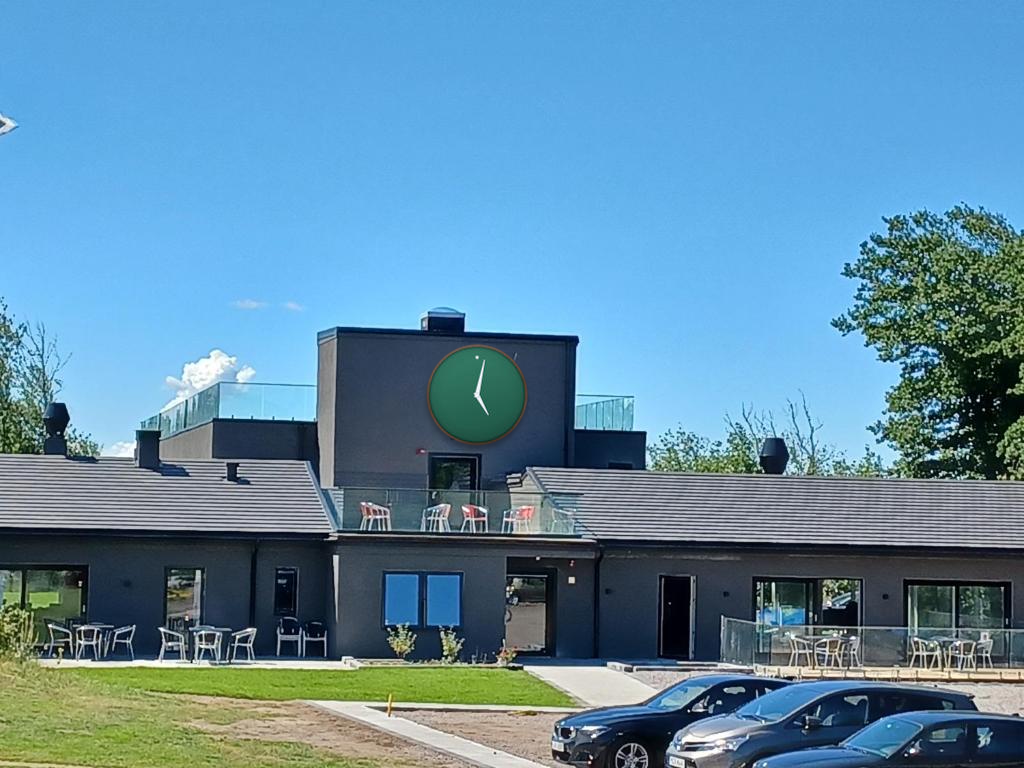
5:02
